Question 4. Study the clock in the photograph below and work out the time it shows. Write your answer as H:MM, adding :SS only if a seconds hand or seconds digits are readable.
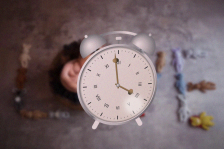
3:59
